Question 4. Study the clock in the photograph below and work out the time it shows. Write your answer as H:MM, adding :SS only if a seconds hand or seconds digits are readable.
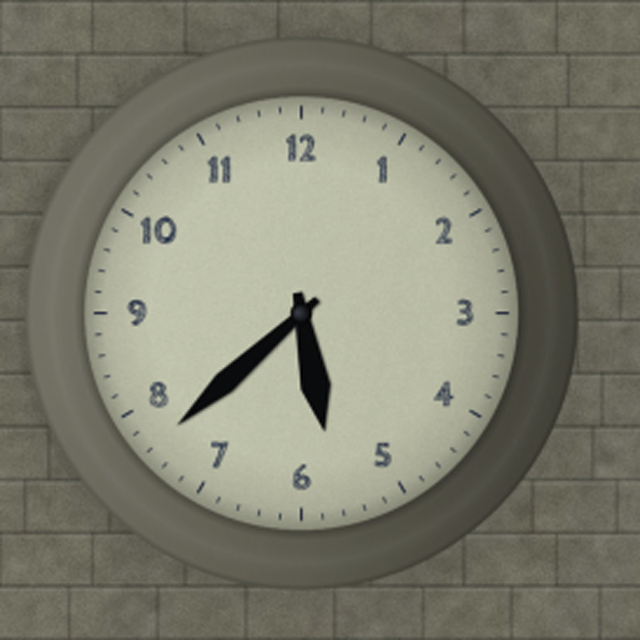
5:38
